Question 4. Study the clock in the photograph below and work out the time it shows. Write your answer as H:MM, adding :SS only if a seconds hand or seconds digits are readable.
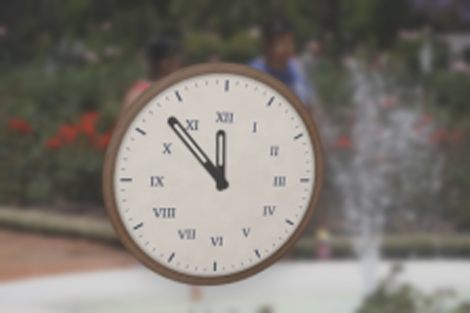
11:53
